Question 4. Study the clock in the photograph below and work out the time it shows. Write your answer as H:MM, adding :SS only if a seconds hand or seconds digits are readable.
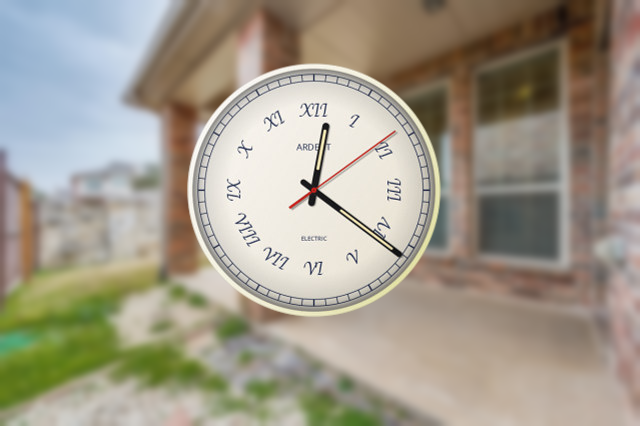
12:21:09
